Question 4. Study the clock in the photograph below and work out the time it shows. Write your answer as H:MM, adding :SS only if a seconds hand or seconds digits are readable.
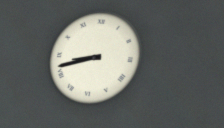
8:42
